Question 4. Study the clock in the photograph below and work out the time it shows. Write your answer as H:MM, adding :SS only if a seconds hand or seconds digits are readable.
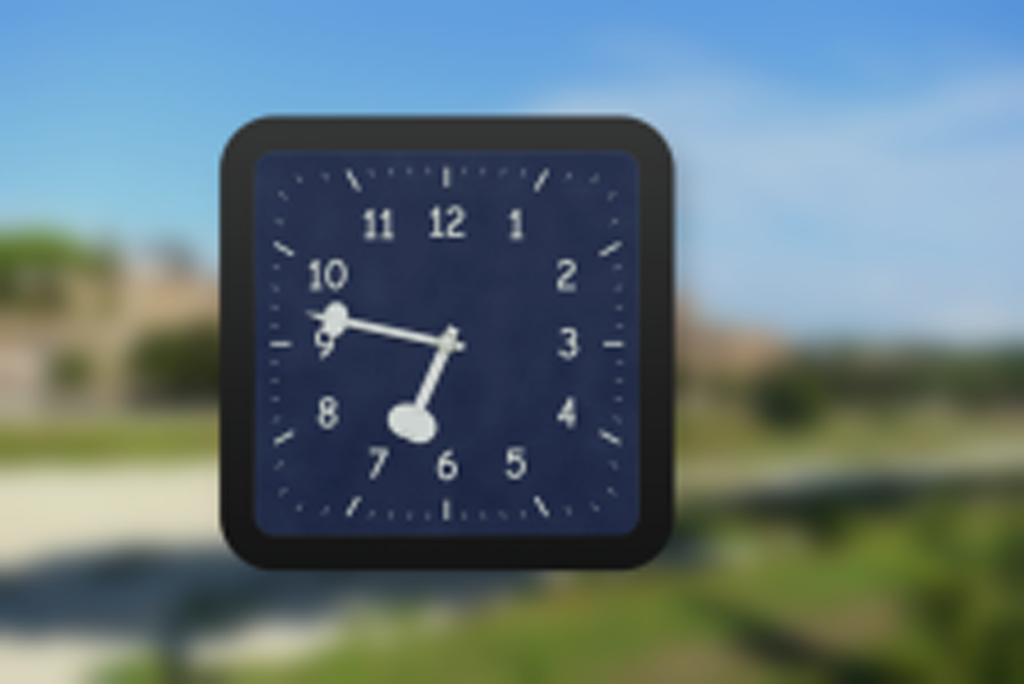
6:47
